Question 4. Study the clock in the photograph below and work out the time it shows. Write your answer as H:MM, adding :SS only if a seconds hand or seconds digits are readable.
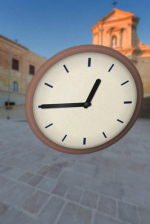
12:45
